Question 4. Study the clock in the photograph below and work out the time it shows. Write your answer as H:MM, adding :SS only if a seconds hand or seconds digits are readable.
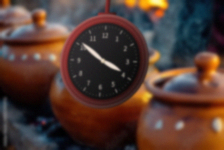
3:51
